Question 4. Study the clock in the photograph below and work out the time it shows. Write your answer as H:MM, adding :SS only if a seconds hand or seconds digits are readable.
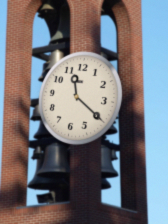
11:20
